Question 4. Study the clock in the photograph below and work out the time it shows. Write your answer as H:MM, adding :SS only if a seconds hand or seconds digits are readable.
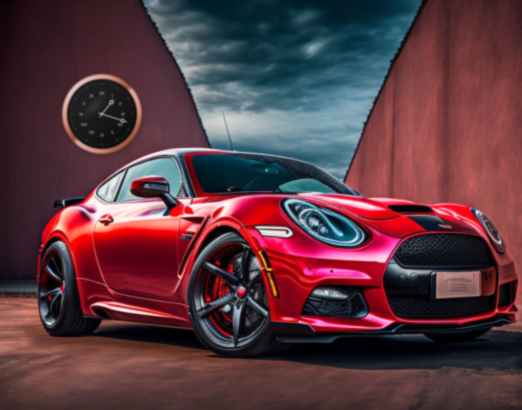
1:18
